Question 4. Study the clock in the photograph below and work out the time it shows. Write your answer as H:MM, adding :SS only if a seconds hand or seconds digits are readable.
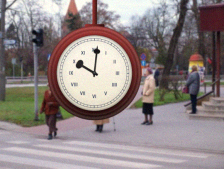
10:01
